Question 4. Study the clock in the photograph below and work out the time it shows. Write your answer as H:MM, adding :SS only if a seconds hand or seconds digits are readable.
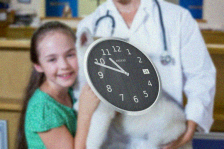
10:49
